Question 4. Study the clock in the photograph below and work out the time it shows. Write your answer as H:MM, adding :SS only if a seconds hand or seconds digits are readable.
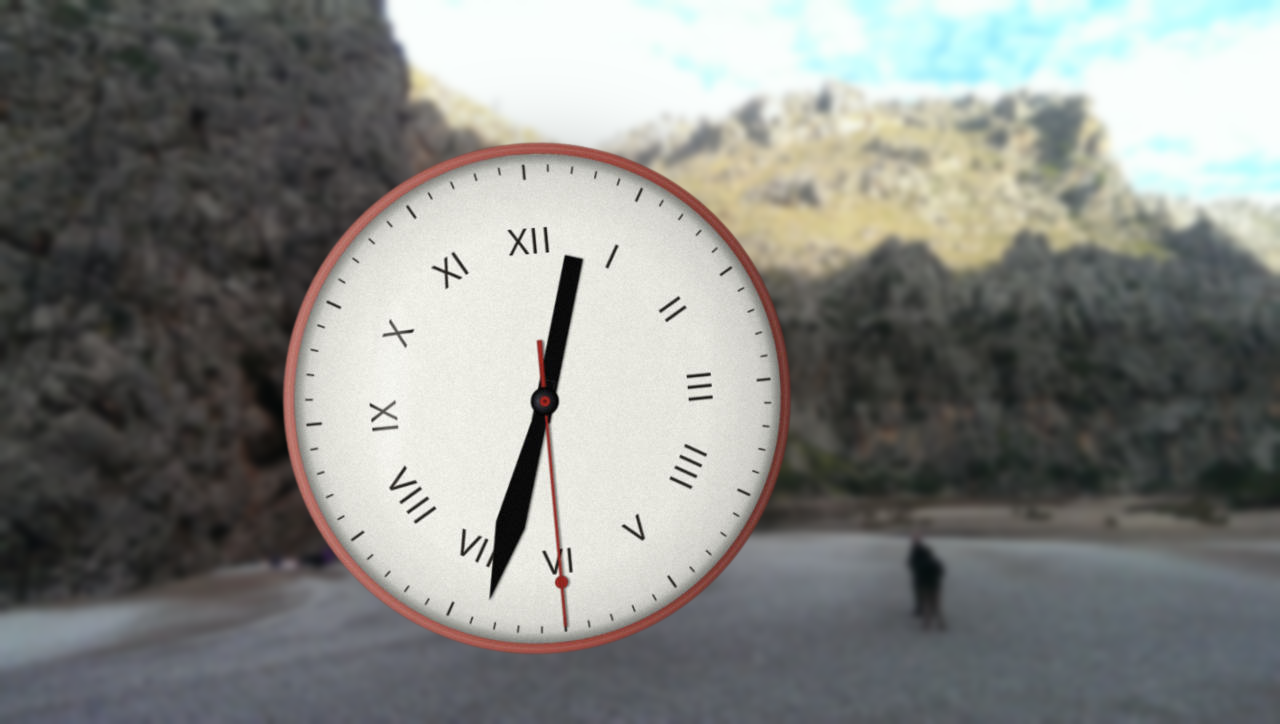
12:33:30
